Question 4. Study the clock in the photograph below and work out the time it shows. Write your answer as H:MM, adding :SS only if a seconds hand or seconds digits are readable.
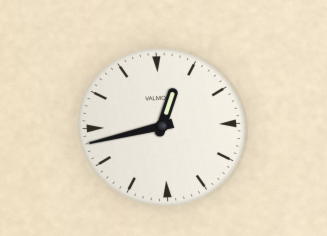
12:43
